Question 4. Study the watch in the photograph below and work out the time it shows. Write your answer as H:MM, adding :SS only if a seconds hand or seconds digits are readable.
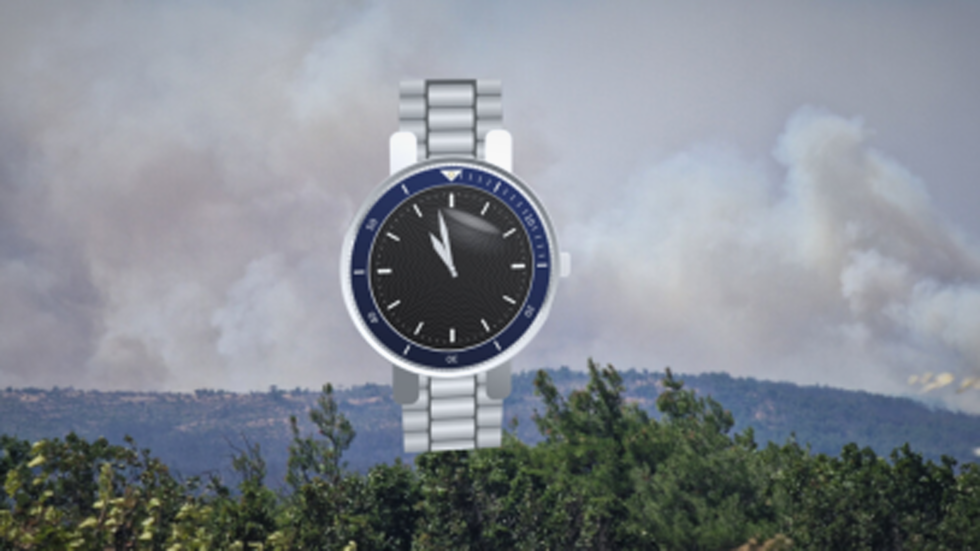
10:58
